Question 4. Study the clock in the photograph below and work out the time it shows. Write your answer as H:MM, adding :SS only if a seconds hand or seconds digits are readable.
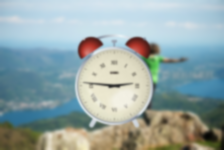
2:46
